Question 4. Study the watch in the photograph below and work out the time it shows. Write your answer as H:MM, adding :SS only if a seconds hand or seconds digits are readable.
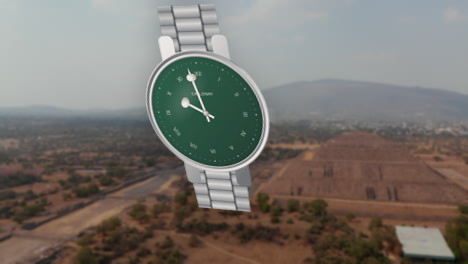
9:58
